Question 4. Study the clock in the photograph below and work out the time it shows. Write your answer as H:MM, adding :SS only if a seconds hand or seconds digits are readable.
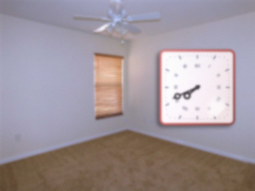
7:41
